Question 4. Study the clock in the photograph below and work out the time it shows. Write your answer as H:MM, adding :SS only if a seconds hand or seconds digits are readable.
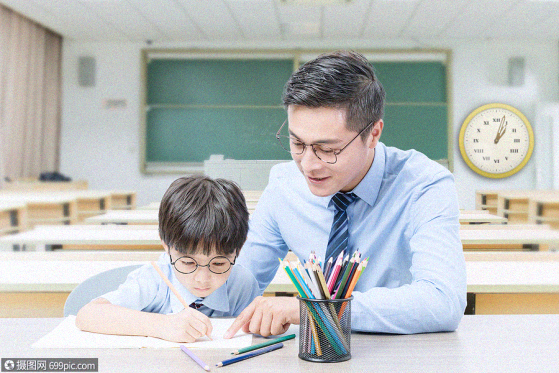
1:03
